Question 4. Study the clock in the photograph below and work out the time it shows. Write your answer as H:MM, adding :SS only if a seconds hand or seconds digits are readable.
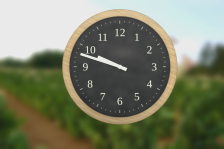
9:48
